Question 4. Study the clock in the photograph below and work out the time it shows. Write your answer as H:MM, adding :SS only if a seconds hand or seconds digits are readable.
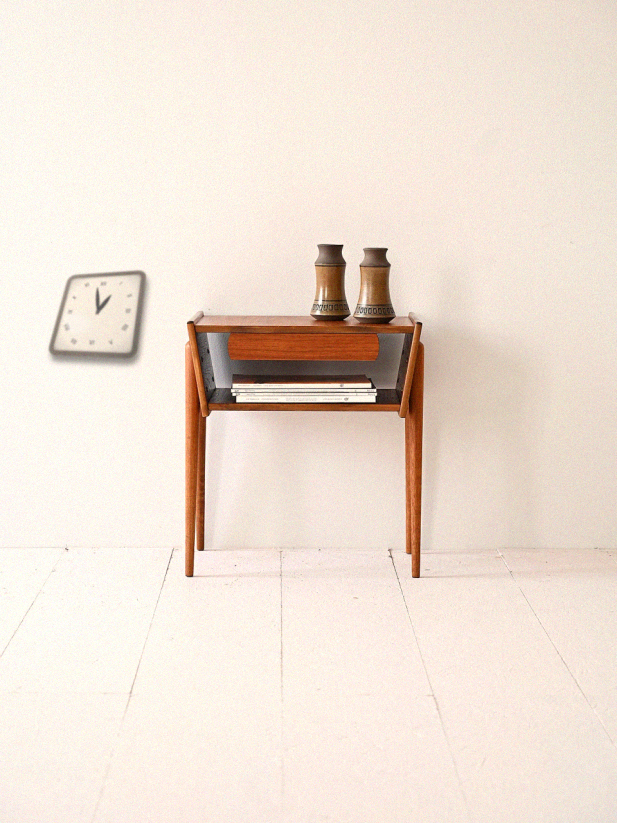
12:58
